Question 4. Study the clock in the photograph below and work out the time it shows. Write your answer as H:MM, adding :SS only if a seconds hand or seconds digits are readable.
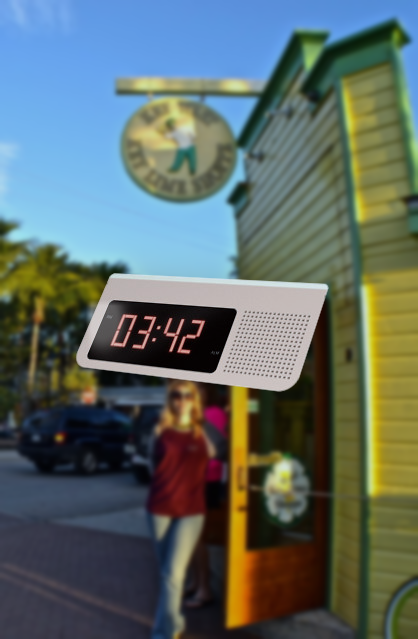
3:42
